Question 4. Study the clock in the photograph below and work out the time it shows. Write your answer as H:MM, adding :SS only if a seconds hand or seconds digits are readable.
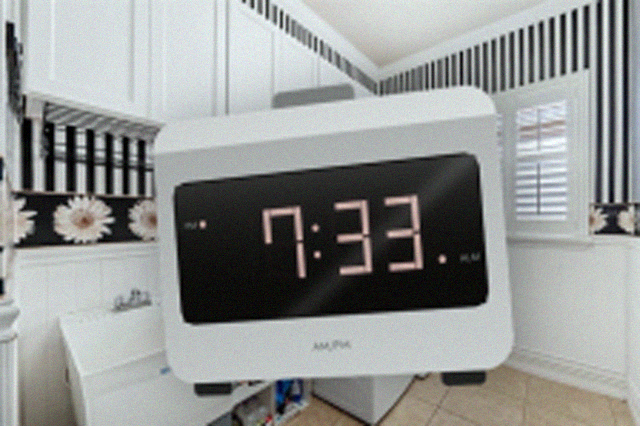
7:33
